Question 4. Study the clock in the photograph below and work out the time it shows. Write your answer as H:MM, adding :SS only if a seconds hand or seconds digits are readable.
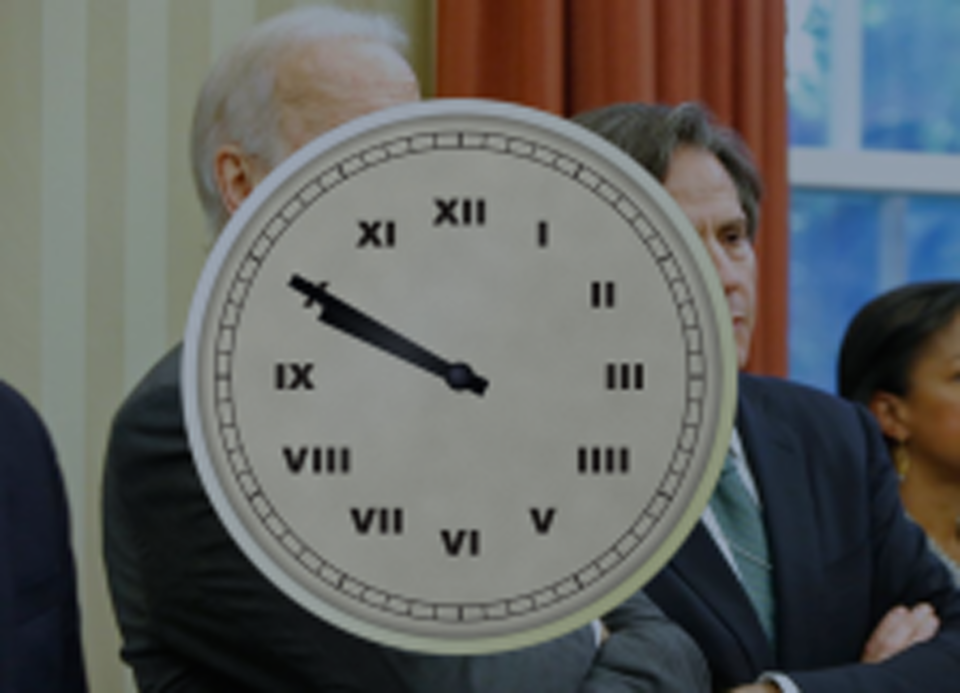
9:50
